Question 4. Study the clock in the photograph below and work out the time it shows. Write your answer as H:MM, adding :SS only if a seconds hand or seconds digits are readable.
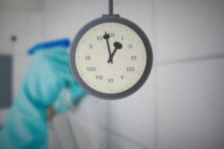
12:58
